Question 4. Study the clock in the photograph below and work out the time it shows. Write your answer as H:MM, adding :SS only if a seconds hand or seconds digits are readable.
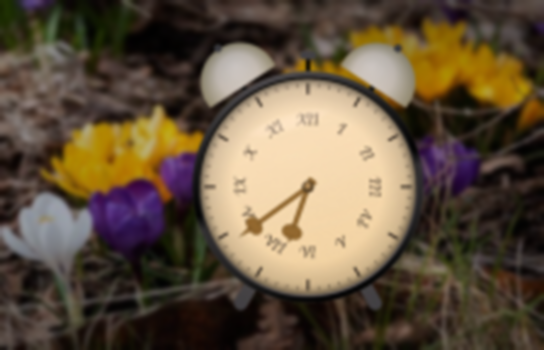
6:39
